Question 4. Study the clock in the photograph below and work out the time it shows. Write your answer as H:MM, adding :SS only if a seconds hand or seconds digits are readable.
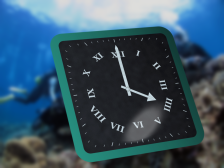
4:00
